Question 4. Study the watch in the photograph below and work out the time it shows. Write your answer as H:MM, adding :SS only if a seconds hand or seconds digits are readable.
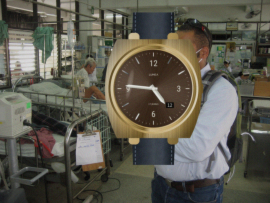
4:46
